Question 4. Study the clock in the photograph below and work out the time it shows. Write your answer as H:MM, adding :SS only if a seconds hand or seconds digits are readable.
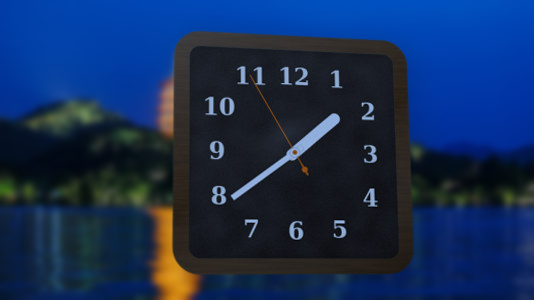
1:38:55
